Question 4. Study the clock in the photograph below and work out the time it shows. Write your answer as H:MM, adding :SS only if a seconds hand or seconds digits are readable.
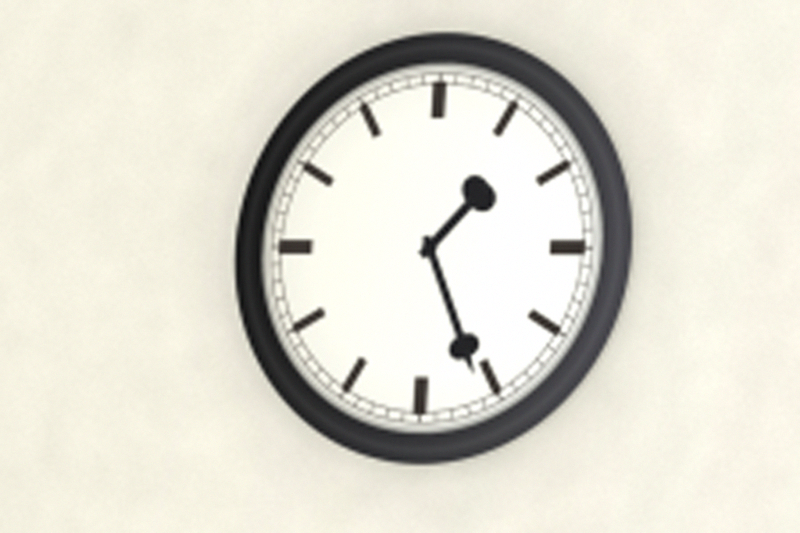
1:26
